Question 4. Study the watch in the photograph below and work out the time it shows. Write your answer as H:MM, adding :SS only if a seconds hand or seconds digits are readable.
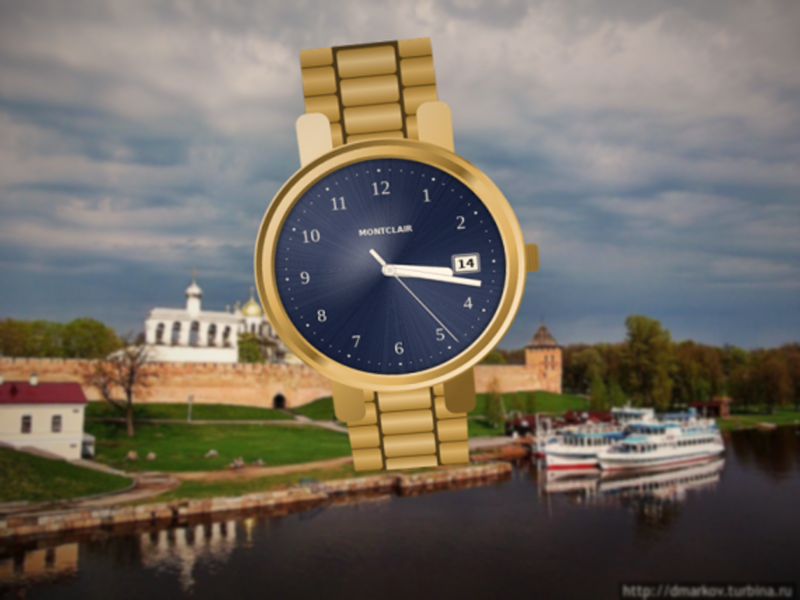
3:17:24
